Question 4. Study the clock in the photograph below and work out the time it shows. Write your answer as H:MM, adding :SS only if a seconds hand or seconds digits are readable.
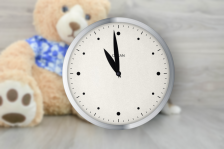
10:59
